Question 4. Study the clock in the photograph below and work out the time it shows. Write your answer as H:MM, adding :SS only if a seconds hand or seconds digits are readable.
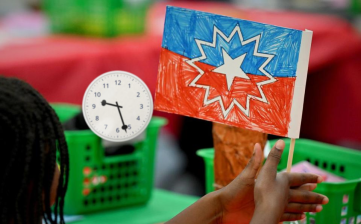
9:27
